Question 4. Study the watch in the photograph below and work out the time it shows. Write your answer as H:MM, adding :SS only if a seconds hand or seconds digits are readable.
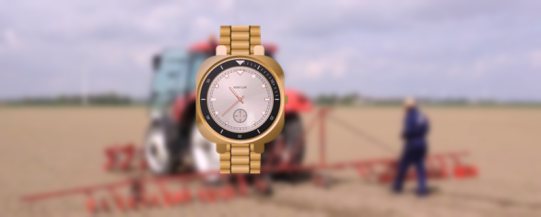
10:38
